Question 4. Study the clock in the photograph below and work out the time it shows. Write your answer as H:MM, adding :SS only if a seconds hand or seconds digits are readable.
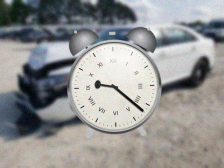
9:22
